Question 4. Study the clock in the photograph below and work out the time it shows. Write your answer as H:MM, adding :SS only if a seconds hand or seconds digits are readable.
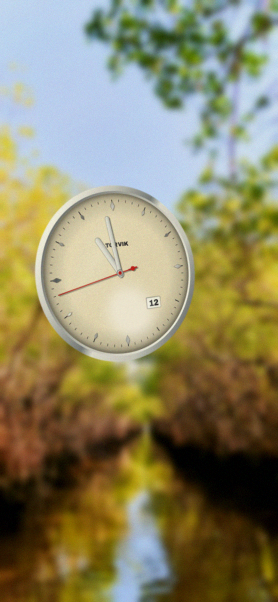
10:58:43
